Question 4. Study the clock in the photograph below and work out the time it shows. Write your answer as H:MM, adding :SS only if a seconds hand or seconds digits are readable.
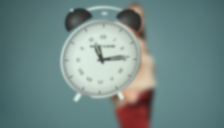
11:14
